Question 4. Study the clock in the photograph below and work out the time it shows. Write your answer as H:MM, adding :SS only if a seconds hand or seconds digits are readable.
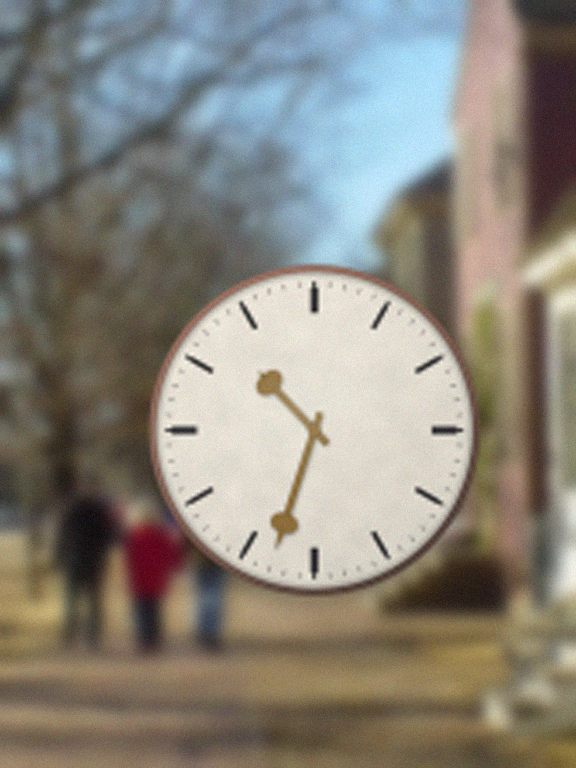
10:33
